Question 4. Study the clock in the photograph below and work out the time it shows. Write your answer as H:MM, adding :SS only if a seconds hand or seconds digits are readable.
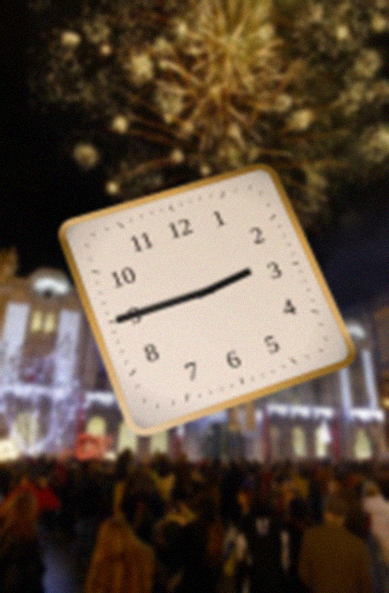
2:45
